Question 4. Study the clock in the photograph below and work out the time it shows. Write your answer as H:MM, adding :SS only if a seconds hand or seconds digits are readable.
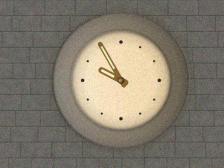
9:55
